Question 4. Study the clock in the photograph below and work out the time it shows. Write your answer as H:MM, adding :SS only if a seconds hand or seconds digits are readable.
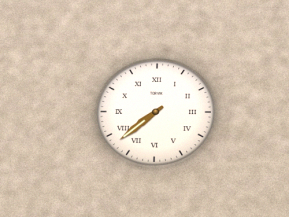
7:38
